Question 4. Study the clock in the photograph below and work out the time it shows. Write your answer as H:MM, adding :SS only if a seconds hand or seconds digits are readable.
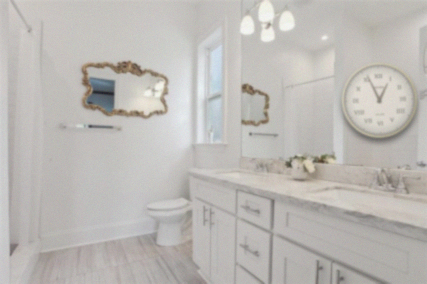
12:56
